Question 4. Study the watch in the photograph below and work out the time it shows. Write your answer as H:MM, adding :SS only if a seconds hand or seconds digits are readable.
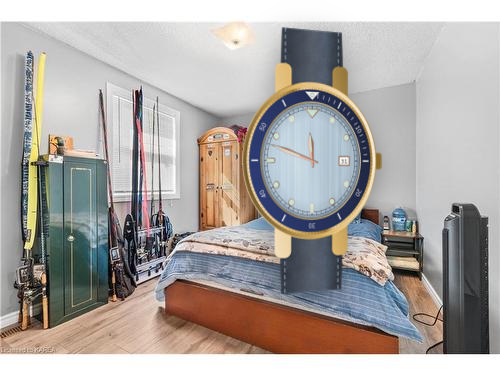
11:48
